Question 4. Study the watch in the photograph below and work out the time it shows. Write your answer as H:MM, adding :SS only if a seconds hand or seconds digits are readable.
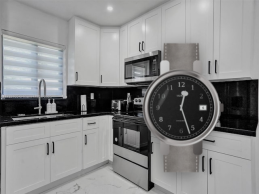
12:27
